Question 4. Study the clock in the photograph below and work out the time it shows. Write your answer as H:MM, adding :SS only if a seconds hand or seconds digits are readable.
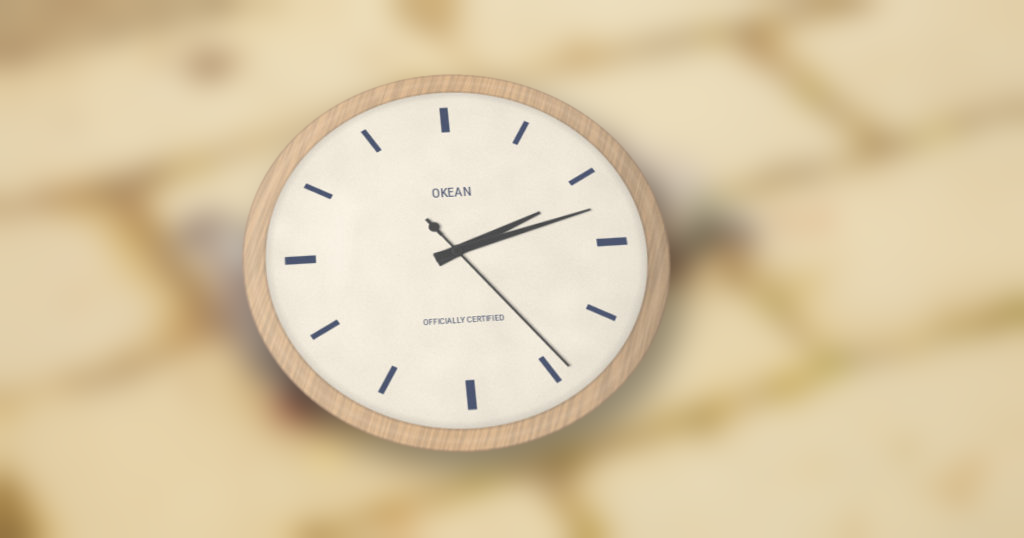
2:12:24
